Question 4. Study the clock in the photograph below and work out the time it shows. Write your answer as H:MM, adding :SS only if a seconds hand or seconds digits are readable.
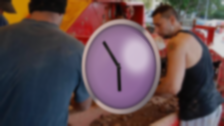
5:54
